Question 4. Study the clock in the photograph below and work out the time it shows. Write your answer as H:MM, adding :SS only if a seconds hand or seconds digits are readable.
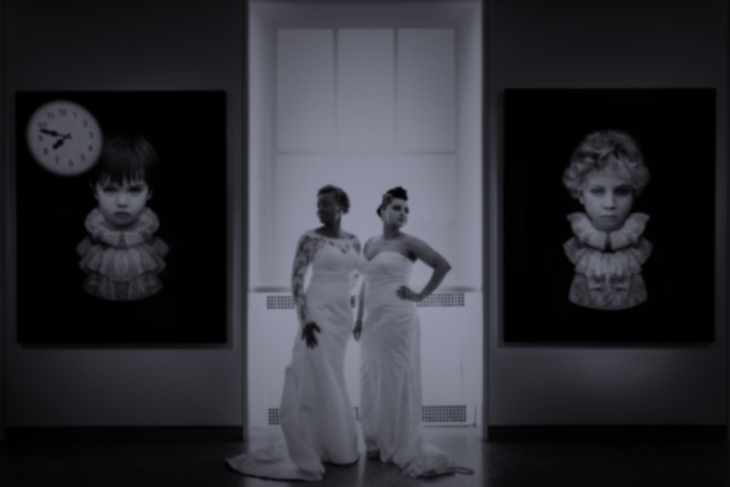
7:48
